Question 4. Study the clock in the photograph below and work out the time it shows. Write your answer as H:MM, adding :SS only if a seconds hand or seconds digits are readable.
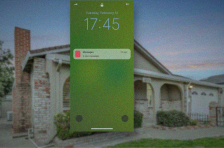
17:45
